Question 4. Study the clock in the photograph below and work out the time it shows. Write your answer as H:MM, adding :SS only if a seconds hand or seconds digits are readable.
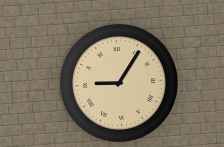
9:06
